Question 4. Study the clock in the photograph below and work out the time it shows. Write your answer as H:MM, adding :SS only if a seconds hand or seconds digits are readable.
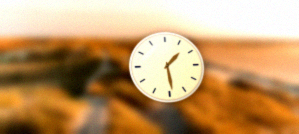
1:29
